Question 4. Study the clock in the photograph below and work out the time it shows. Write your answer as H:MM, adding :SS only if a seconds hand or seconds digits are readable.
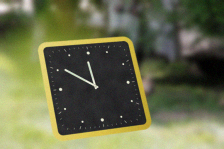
11:51
